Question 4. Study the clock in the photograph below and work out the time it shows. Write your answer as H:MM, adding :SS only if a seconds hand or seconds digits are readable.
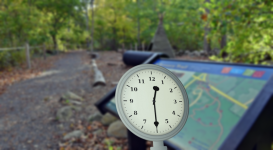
12:30
